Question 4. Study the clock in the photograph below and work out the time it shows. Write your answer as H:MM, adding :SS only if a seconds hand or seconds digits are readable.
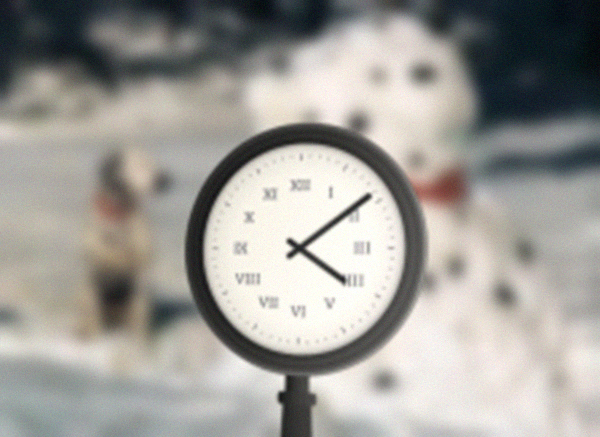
4:09
